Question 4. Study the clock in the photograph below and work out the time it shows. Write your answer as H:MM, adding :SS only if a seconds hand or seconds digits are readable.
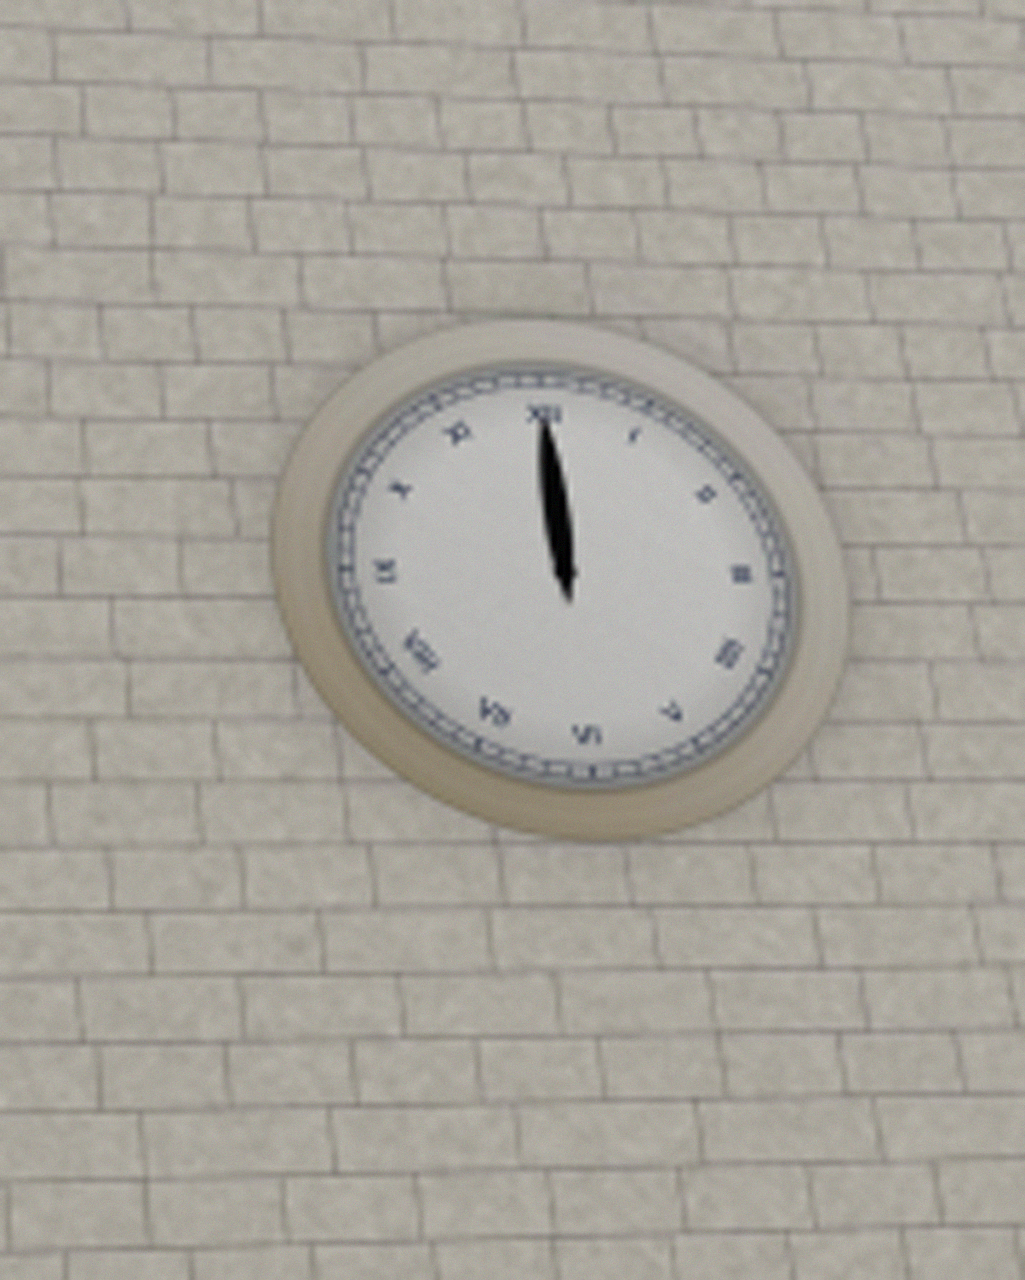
12:00
